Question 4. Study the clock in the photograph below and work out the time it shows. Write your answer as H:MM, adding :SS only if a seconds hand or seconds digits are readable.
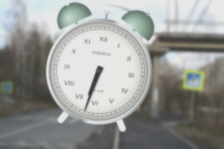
6:32
